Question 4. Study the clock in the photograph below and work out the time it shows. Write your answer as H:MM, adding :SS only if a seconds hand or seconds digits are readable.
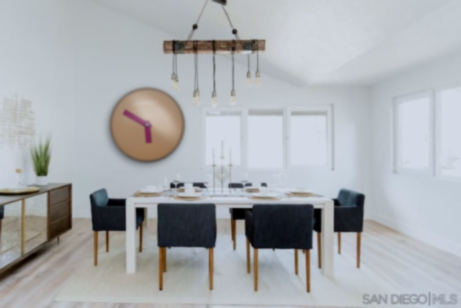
5:50
